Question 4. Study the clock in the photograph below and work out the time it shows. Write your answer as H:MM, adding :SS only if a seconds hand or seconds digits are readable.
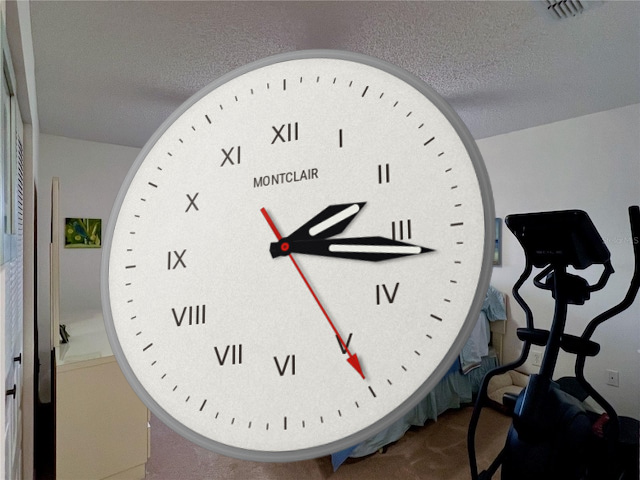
2:16:25
